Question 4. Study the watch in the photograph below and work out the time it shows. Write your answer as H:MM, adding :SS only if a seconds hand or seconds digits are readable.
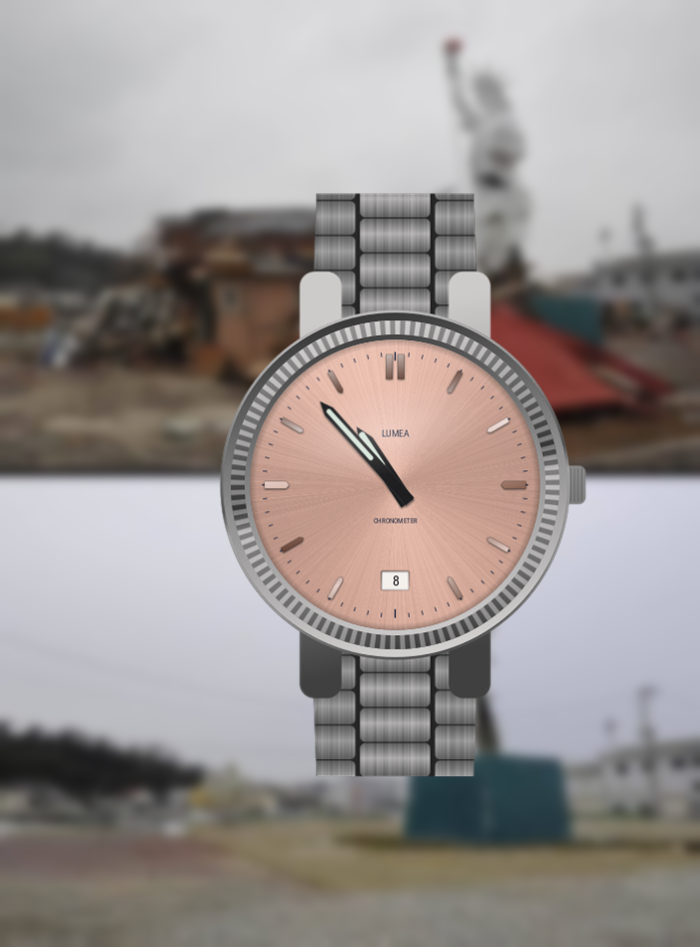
10:53
